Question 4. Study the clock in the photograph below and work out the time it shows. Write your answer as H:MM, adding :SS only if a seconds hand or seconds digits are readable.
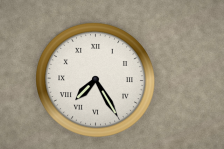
7:25
